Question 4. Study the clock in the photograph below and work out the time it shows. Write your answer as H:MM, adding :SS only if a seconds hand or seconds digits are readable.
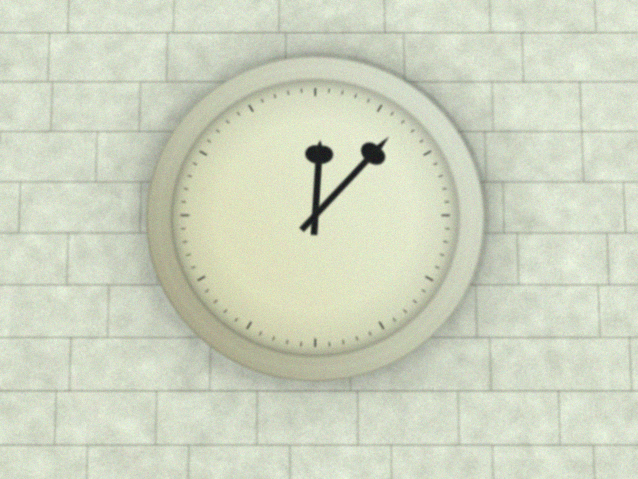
12:07
